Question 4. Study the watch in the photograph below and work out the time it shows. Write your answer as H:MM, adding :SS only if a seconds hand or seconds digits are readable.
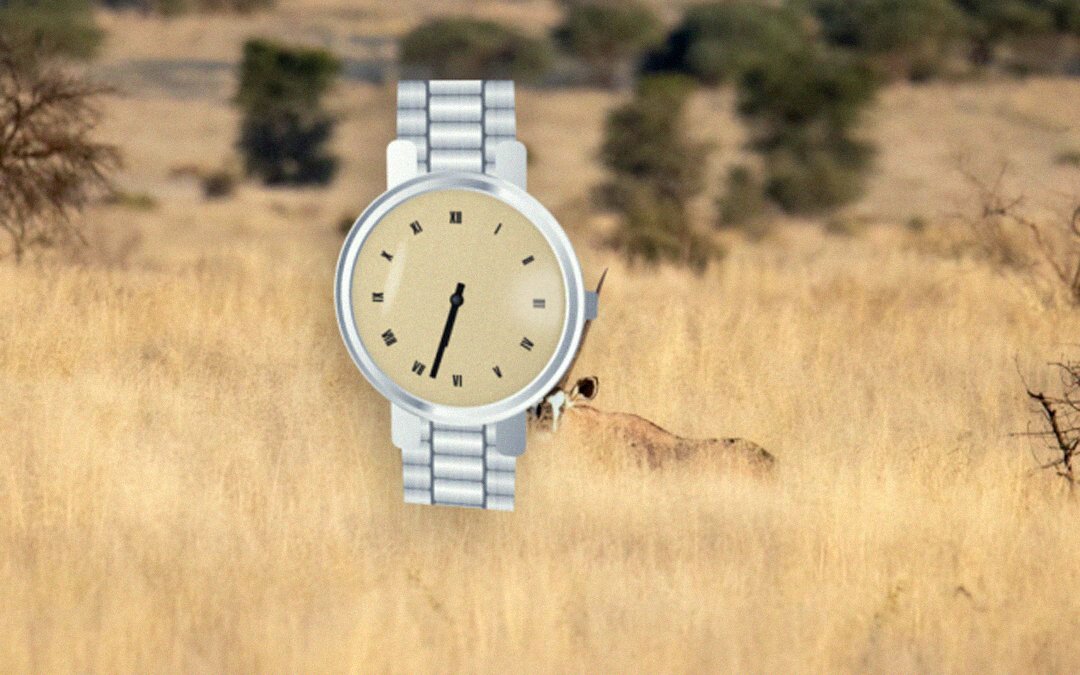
6:33
